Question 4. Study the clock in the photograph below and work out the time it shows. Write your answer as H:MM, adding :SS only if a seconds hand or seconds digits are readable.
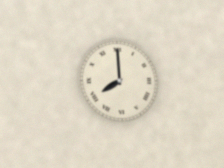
8:00
